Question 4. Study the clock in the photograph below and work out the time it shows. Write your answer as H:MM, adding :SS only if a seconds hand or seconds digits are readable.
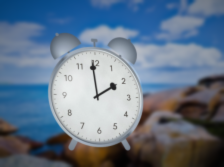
1:59
